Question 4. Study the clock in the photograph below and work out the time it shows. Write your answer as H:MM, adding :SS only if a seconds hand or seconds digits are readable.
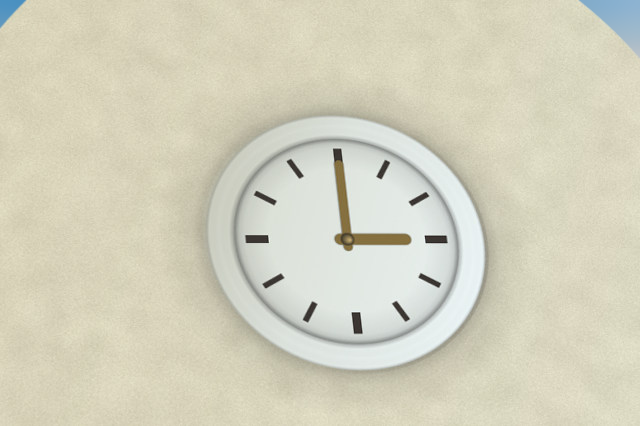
3:00
